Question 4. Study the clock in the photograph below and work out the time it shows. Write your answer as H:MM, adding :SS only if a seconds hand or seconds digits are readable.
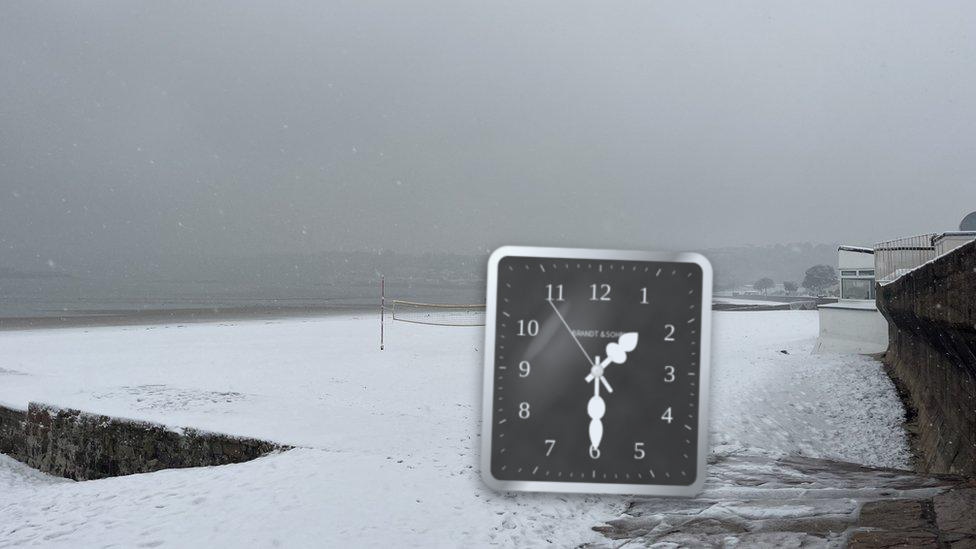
1:29:54
